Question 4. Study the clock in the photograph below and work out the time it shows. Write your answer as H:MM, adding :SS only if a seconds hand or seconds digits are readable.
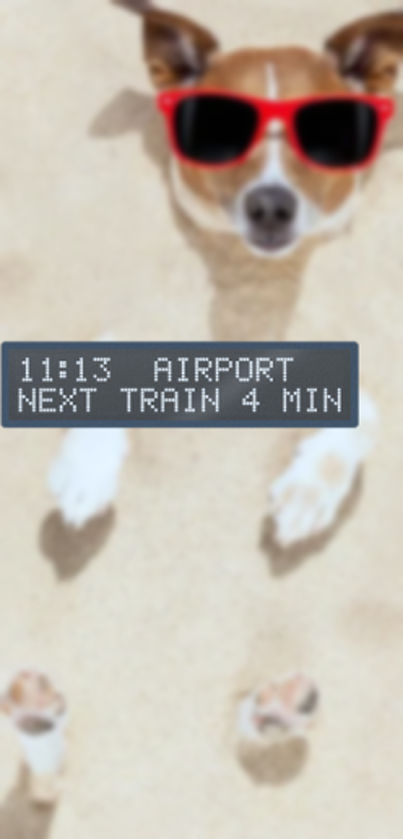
11:13
